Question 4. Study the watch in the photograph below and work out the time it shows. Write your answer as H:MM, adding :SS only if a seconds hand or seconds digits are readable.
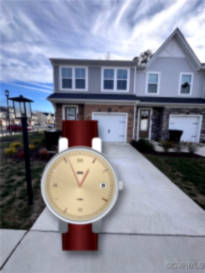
12:56
